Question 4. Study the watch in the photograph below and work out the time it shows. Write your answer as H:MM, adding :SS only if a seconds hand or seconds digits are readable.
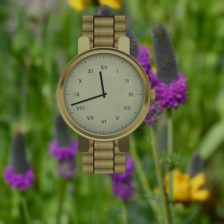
11:42
